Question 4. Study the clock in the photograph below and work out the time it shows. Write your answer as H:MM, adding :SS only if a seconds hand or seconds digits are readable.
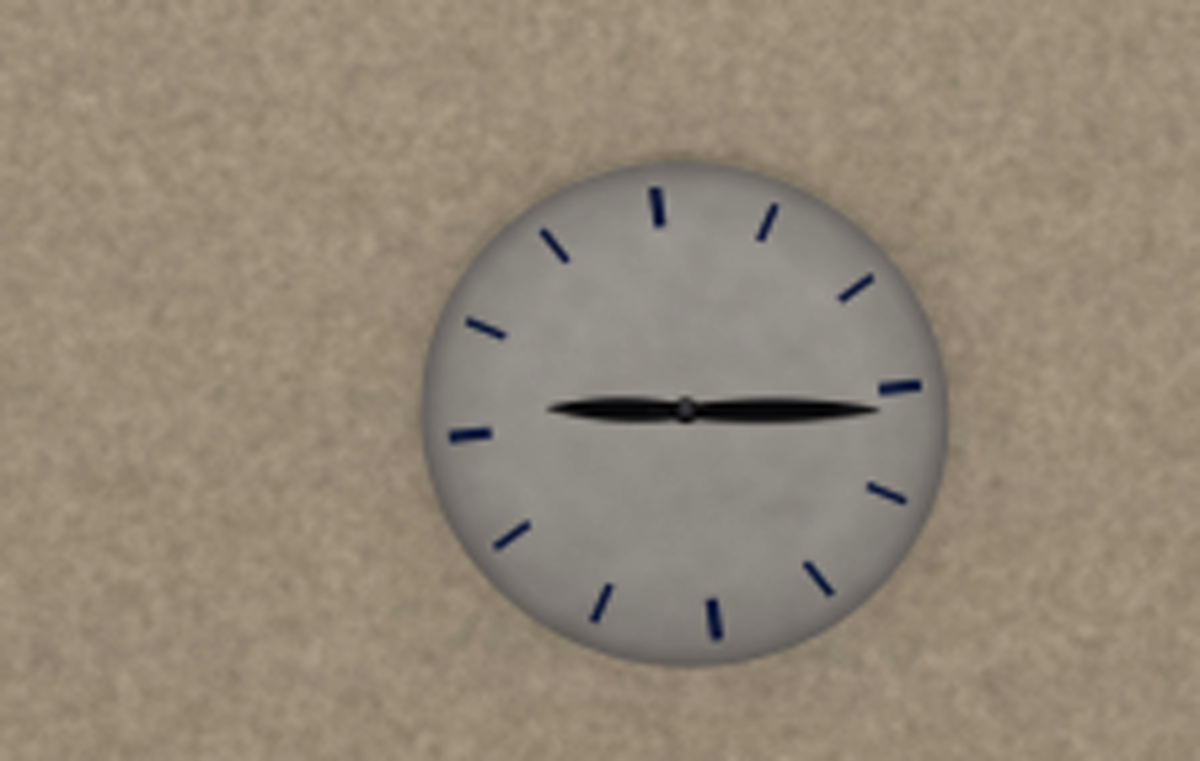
9:16
